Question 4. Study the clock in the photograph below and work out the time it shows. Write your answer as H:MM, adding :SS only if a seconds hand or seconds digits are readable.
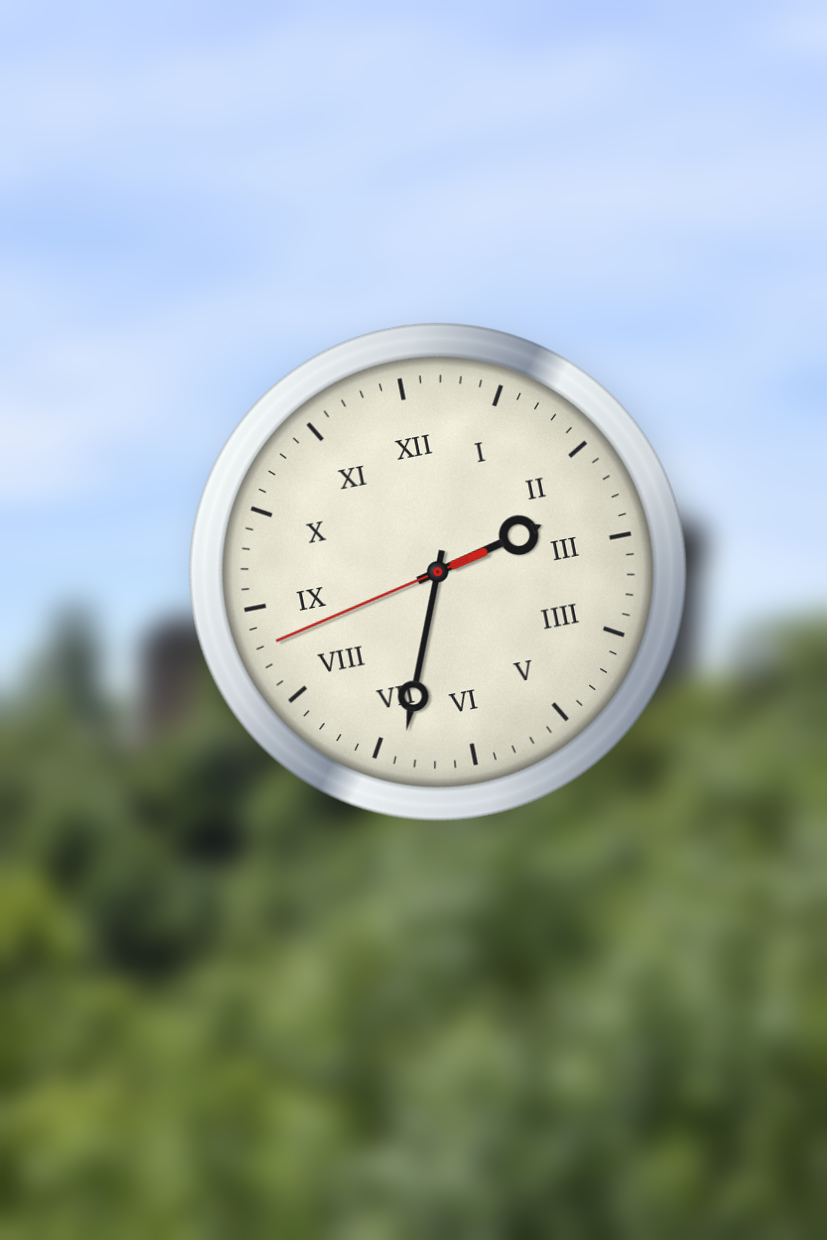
2:33:43
